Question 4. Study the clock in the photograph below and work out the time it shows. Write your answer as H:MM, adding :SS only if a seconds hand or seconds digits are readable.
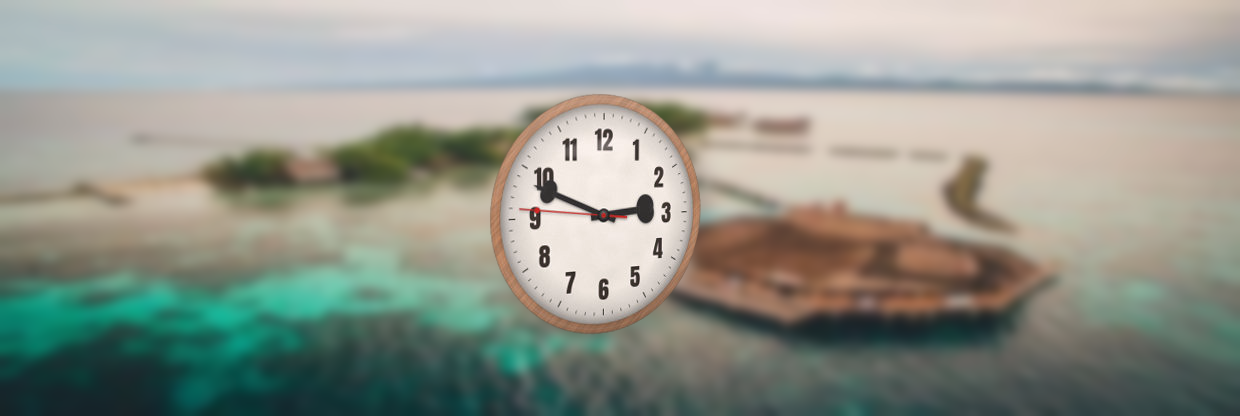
2:48:46
